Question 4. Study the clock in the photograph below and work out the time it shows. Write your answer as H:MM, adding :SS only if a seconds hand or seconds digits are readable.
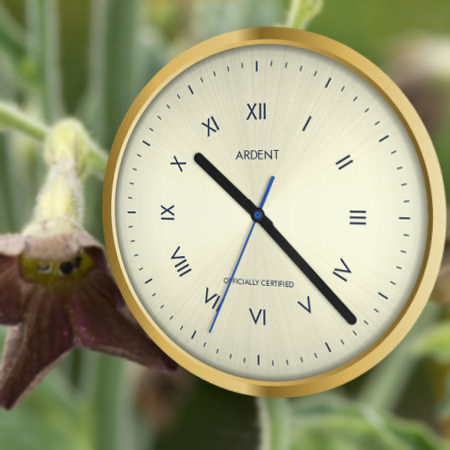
10:22:34
